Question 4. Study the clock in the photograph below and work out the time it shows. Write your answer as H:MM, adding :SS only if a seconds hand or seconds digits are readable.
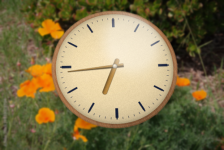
6:44
